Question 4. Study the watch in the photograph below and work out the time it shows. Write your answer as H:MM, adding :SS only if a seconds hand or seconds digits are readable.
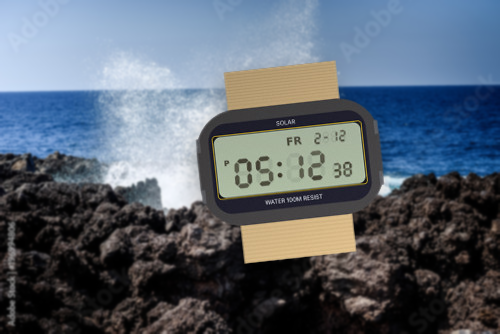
5:12:38
